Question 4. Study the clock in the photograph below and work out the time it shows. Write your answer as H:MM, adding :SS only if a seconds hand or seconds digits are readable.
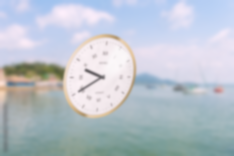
9:40
